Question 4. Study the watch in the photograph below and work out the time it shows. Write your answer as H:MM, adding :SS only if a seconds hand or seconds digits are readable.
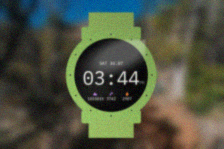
3:44
